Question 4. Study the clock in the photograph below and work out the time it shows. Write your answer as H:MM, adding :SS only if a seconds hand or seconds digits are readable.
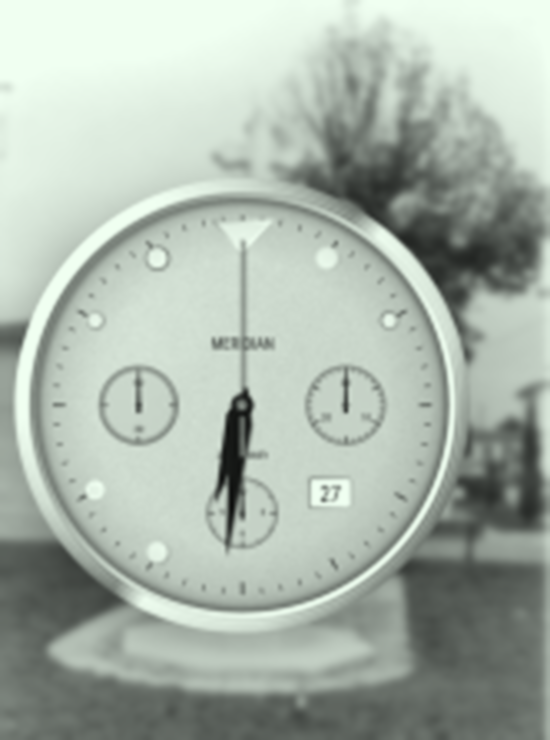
6:31
